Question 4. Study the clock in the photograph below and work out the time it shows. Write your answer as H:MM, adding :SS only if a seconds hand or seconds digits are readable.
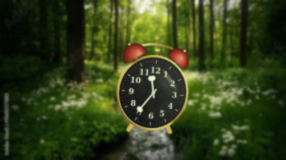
11:36
